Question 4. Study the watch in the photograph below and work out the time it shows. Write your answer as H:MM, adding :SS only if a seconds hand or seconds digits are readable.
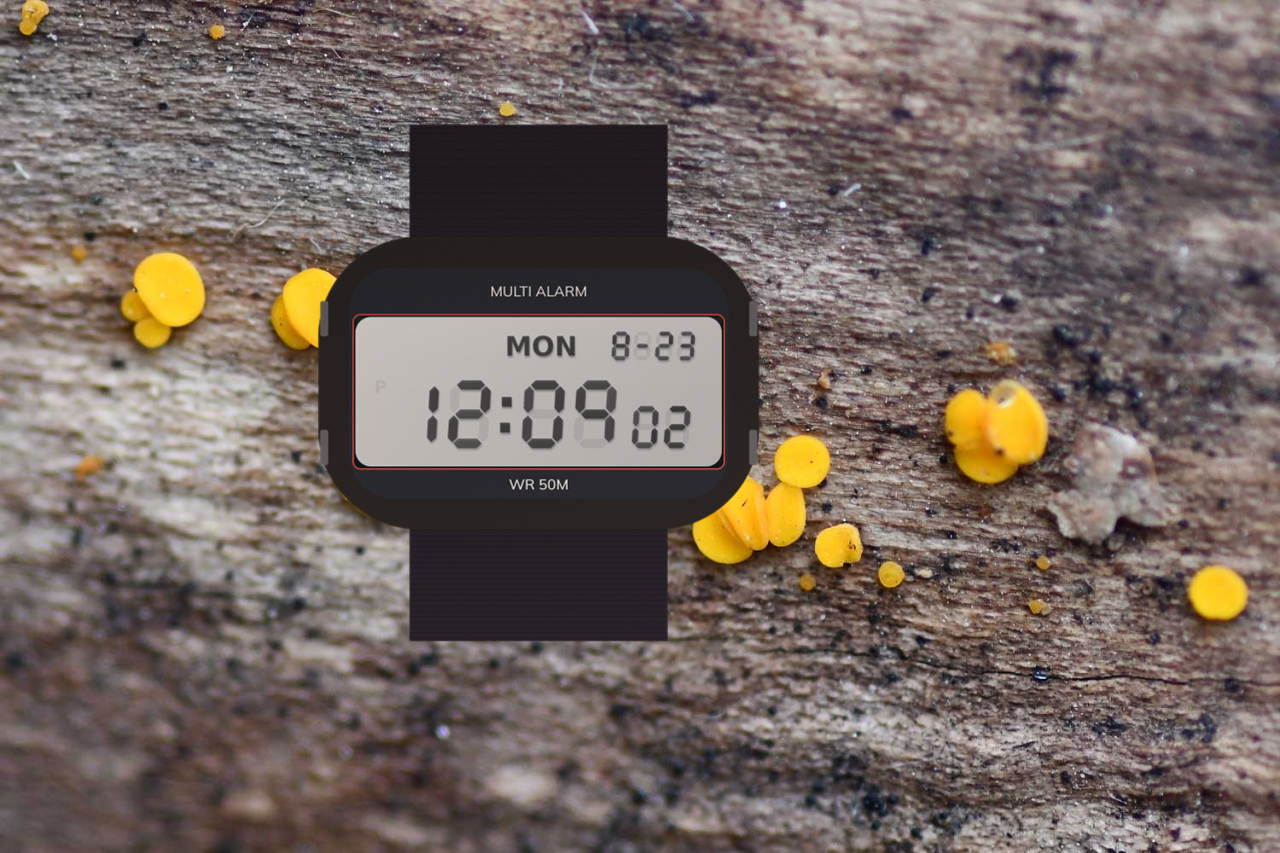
12:09:02
